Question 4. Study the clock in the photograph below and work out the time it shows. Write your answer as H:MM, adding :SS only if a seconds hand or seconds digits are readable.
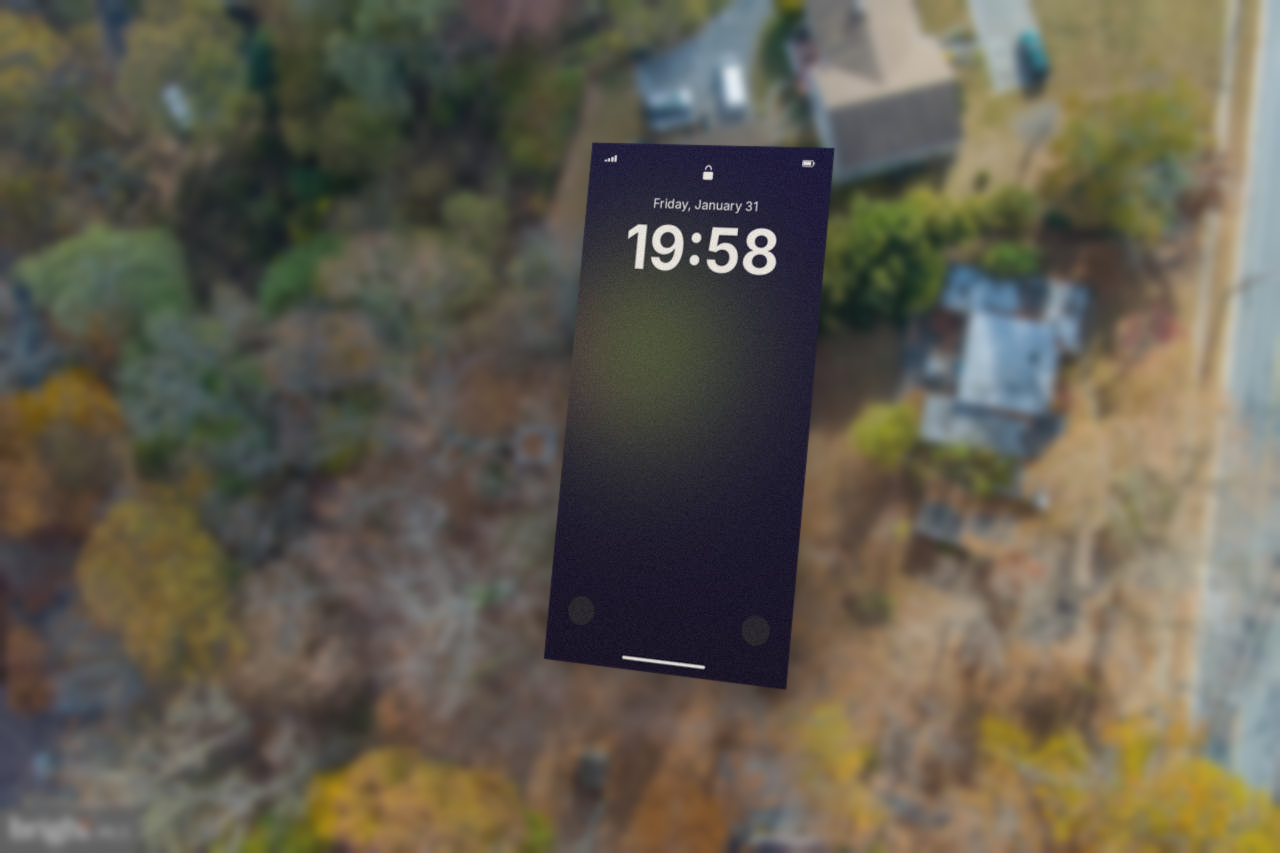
19:58
